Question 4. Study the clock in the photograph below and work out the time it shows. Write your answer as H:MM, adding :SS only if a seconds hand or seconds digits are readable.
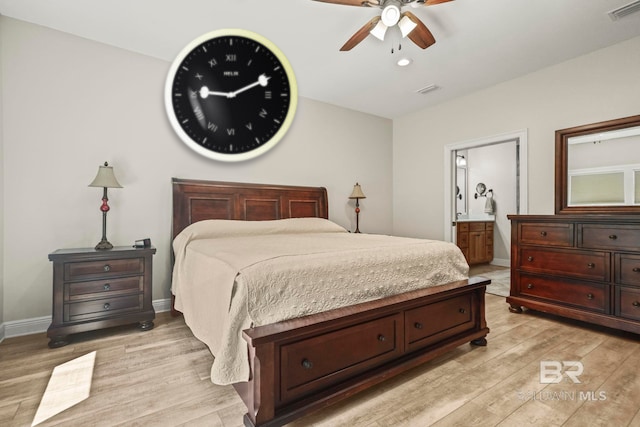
9:11
